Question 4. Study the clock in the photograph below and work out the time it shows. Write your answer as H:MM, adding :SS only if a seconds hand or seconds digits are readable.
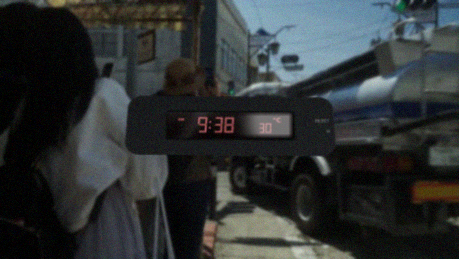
9:38
